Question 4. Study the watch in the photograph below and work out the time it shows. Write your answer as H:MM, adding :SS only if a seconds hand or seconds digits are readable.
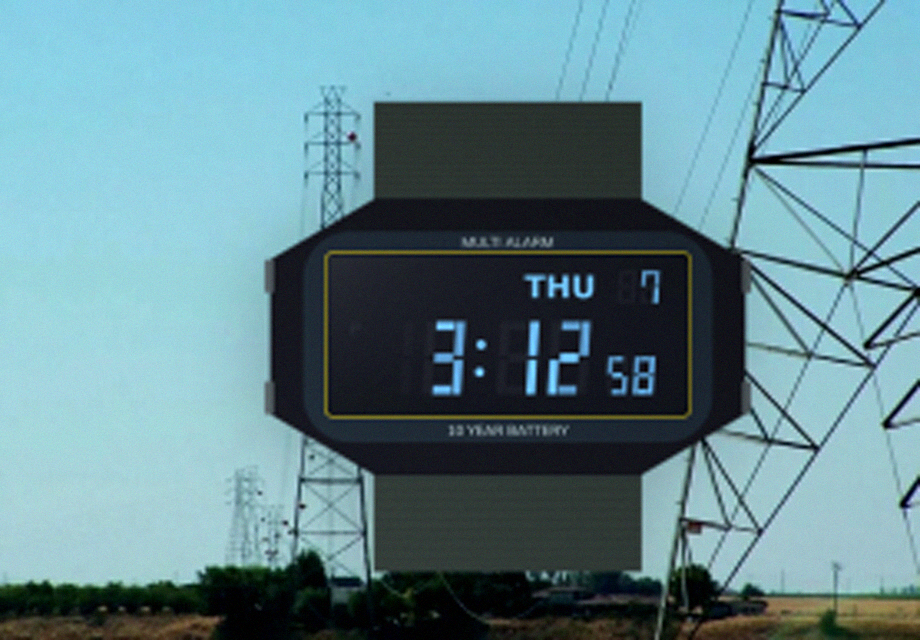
3:12:58
